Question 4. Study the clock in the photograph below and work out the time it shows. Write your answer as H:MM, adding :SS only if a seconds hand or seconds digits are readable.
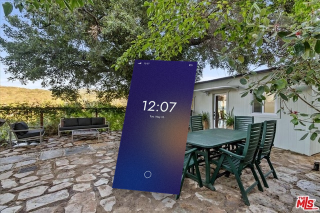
12:07
